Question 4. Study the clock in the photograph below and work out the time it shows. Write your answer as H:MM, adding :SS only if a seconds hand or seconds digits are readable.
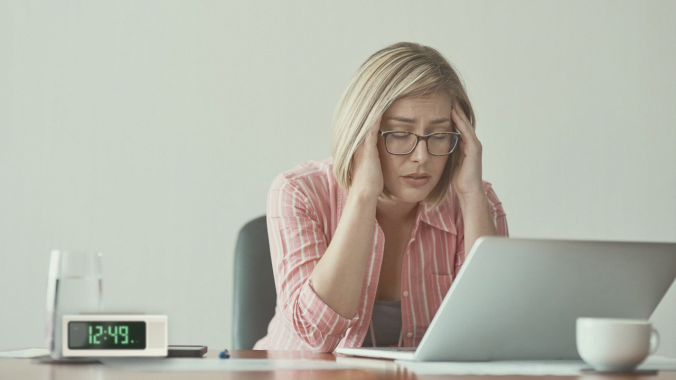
12:49
